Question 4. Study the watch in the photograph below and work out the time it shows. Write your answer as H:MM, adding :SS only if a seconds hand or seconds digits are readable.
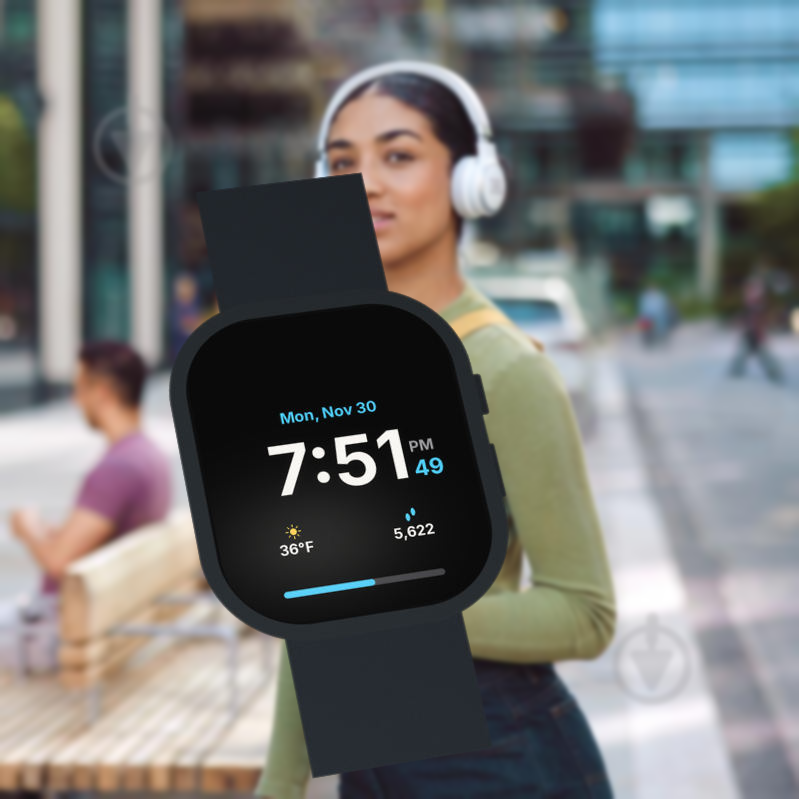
7:51:49
